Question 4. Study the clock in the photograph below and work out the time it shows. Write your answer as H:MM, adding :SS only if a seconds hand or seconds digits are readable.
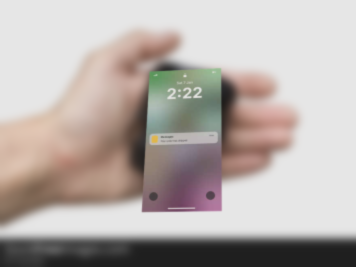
2:22
